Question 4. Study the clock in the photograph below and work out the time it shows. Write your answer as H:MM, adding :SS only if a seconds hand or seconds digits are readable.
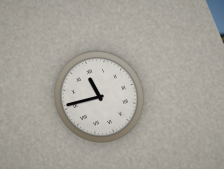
11:46
